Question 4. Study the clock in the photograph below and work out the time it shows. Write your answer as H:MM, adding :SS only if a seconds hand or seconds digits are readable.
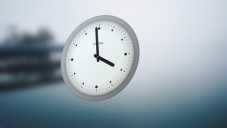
3:59
